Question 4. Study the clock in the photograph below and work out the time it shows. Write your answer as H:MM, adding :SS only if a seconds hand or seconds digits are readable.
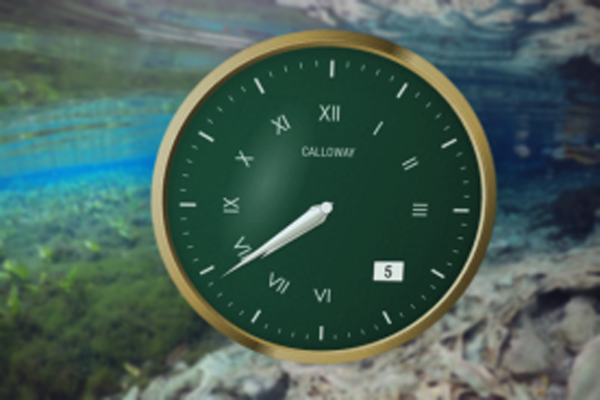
7:39
